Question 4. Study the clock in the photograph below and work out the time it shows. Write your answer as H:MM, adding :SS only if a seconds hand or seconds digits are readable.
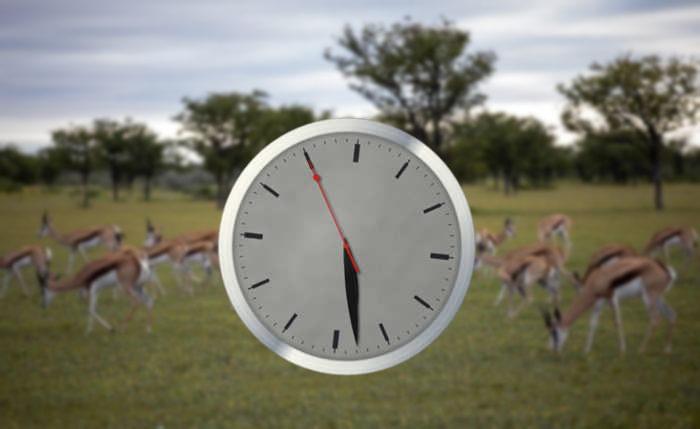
5:27:55
